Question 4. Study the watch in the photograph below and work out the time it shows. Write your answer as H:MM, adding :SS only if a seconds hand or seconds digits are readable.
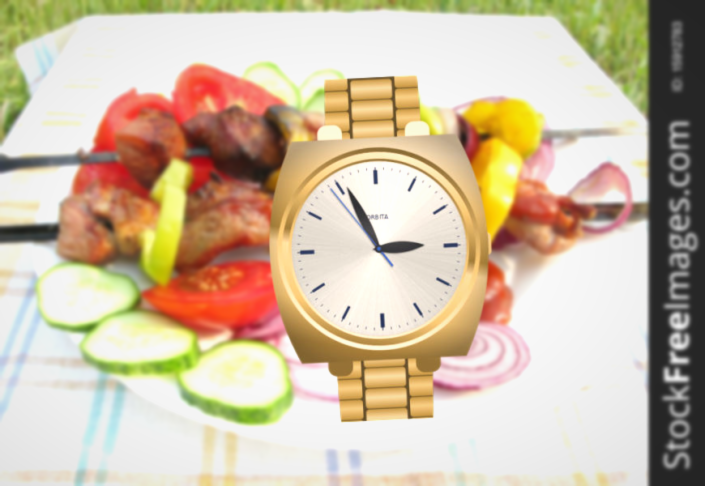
2:55:54
